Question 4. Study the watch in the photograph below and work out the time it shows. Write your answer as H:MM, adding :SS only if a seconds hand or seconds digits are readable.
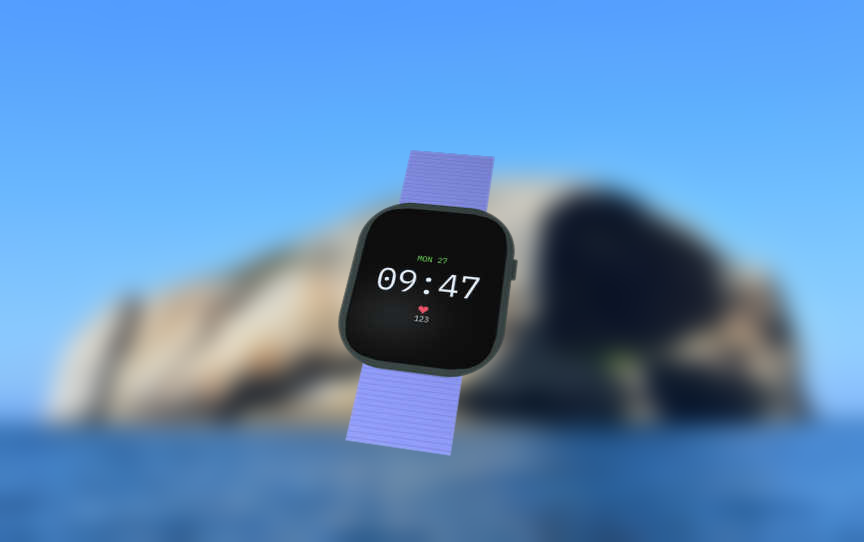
9:47
